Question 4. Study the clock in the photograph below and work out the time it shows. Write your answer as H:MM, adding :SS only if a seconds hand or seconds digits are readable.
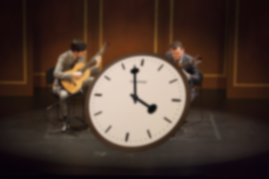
3:58
